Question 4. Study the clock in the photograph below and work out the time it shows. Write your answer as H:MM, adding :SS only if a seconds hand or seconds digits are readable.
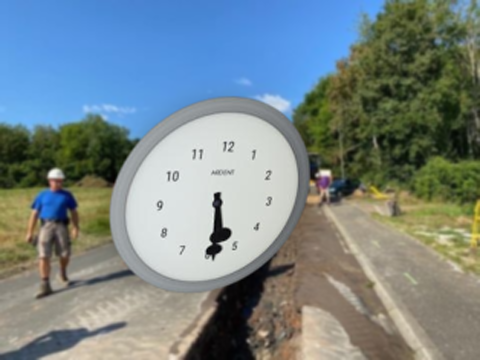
5:29
